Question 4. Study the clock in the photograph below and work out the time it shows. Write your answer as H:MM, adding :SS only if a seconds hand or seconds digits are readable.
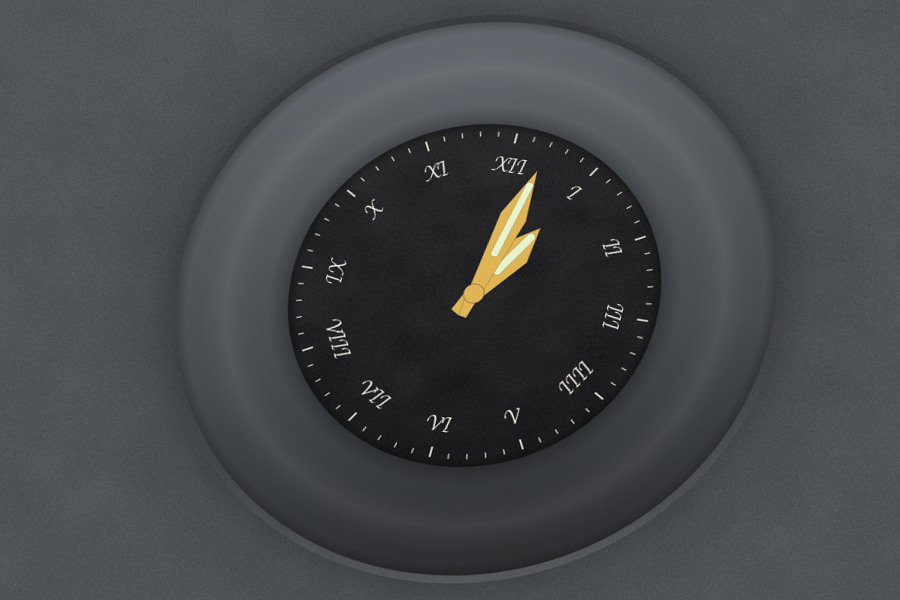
1:02
